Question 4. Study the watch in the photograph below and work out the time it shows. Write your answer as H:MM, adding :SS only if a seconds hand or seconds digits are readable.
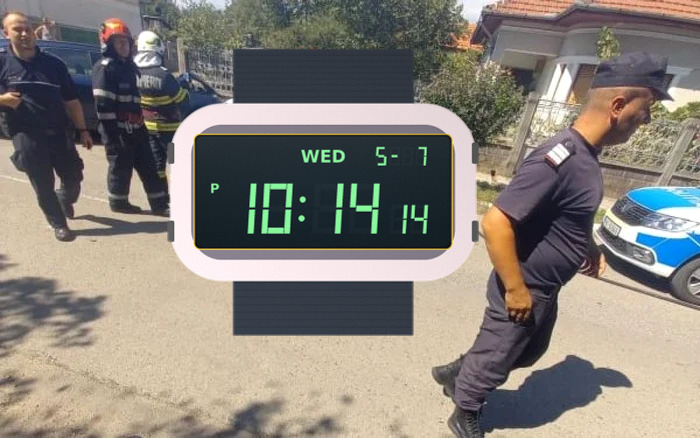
10:14:14
